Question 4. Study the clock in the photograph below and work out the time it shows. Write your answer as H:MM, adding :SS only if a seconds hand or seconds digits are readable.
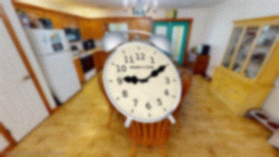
9:10
